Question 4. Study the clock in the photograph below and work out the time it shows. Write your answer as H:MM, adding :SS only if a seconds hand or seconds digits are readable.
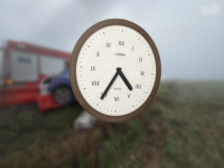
4:35
